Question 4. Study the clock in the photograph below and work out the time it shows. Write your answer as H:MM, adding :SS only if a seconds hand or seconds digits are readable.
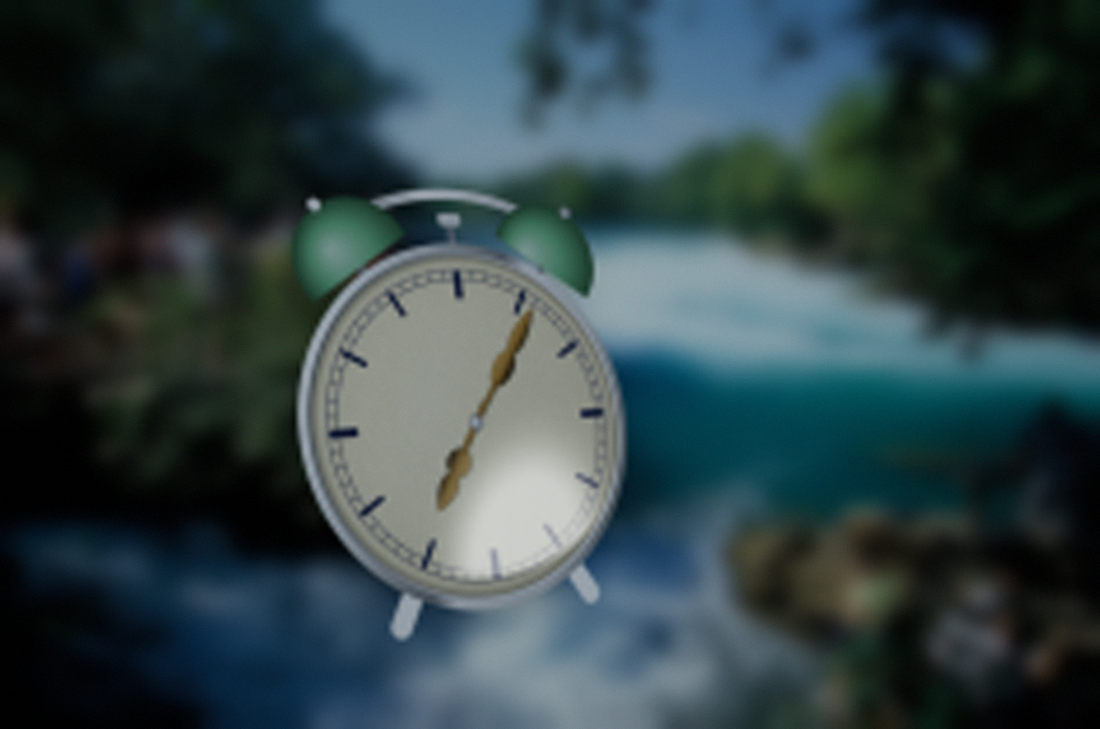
7:06
